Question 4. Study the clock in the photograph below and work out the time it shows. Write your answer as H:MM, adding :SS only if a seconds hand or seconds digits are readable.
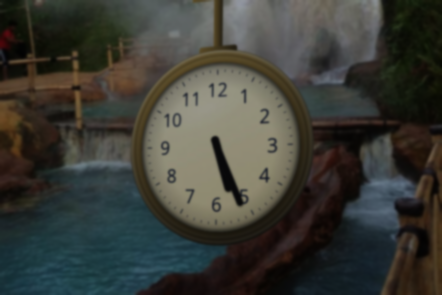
5:26
